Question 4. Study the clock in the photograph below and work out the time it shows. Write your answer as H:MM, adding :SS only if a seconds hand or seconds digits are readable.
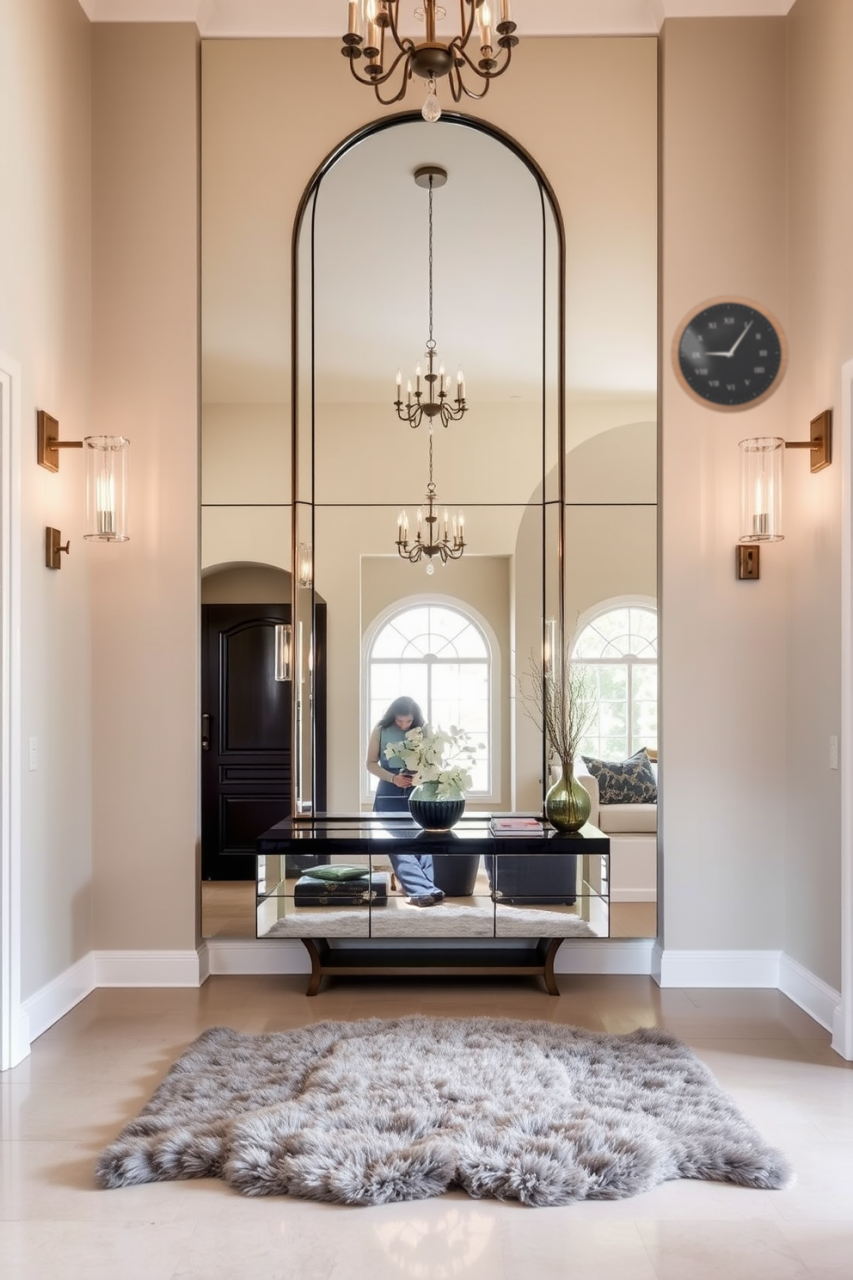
9:06
